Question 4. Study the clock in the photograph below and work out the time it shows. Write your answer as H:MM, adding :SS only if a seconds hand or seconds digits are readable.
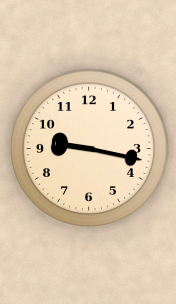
9:17
